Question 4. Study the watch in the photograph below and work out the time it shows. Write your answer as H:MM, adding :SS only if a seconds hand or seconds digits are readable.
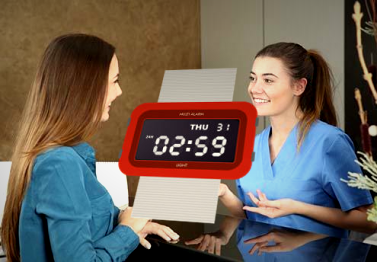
2:59
